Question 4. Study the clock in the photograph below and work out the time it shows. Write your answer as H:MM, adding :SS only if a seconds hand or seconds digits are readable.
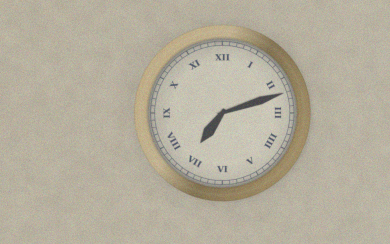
7:12
